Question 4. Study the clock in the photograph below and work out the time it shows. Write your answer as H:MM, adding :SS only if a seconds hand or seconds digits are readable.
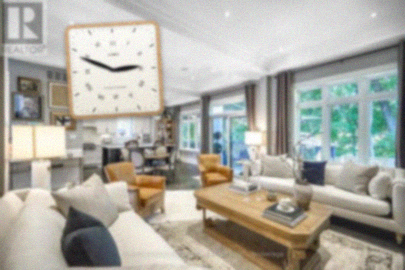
2:49
